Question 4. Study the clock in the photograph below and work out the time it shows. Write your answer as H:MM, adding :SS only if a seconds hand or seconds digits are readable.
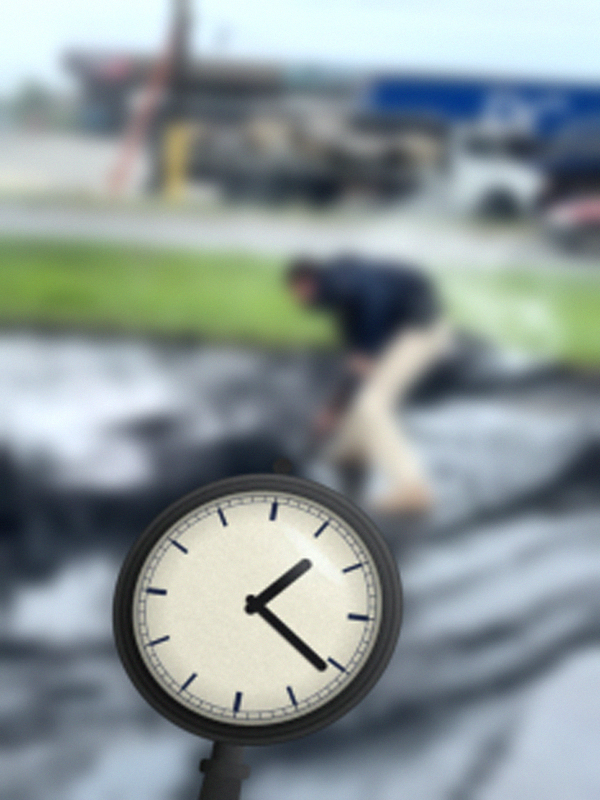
1:21
